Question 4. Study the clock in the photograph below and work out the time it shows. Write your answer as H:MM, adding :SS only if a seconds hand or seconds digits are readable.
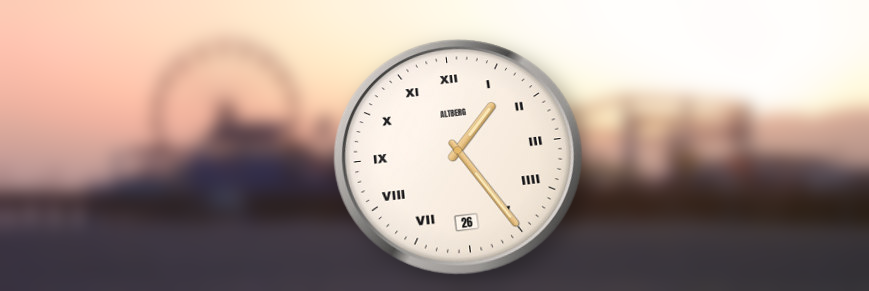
1:25
